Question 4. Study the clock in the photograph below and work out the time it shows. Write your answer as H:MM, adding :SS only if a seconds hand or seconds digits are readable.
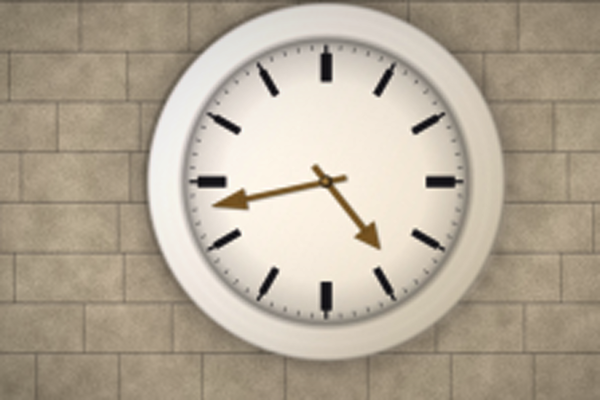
4:43
